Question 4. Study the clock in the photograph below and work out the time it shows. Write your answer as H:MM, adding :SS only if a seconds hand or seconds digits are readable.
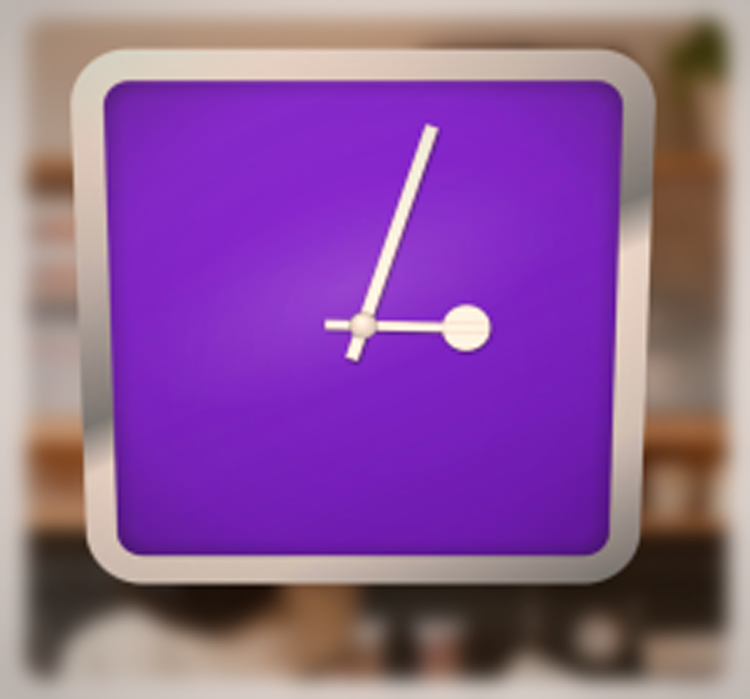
3:03
